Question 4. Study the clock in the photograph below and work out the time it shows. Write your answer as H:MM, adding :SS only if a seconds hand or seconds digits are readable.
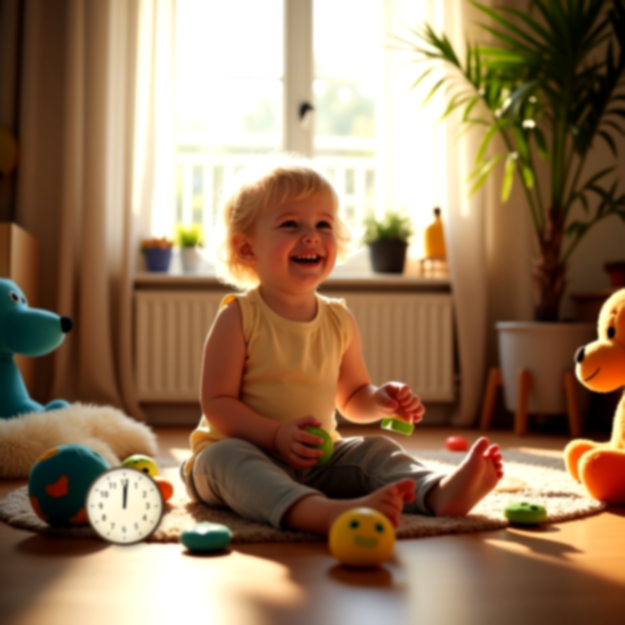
12:01
